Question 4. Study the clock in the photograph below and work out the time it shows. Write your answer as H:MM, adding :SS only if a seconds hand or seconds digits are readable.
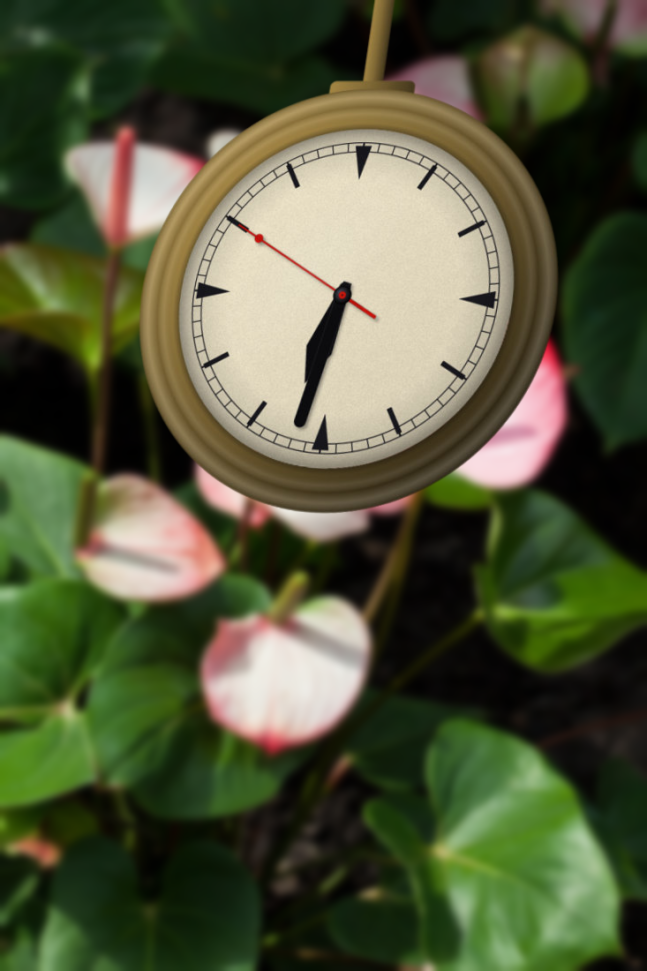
6:31:50
